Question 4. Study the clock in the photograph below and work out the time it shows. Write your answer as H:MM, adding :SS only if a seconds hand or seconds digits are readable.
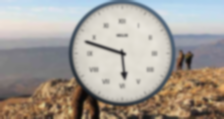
5:48
